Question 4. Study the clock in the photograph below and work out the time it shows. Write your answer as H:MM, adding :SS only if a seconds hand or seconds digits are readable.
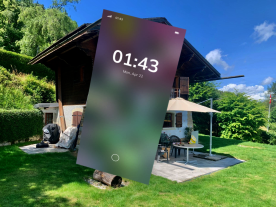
1:43
